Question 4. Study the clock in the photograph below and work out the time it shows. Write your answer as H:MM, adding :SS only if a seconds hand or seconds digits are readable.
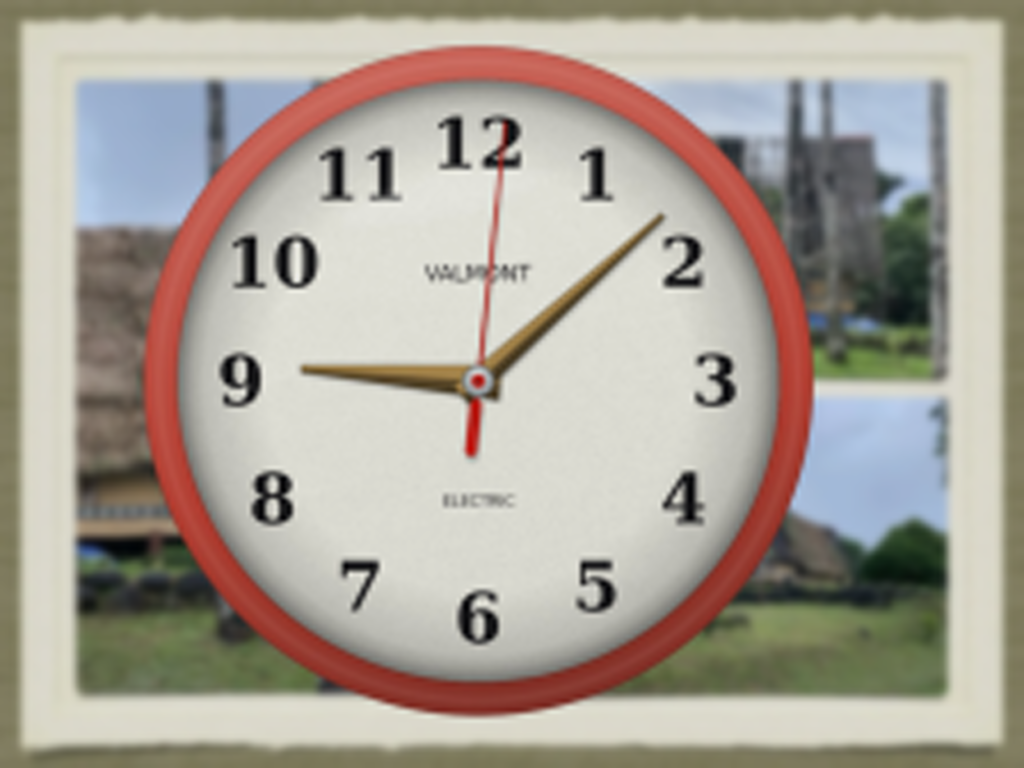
9:08:01
